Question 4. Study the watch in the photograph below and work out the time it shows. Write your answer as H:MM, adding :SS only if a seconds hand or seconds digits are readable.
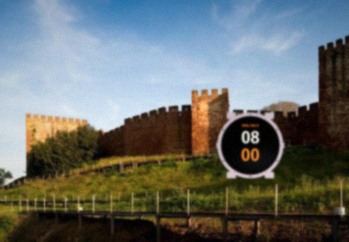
8:00
